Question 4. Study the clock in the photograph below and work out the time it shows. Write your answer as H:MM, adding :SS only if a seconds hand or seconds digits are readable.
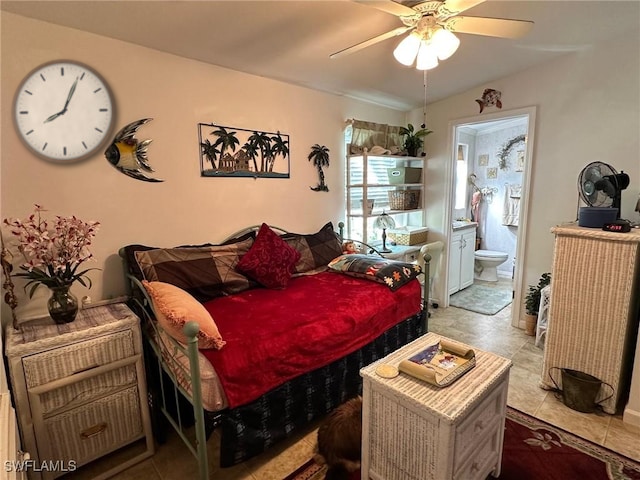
8:04
